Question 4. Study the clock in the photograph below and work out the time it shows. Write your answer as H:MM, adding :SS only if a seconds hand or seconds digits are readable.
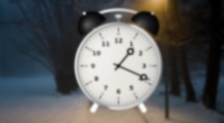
1:19
